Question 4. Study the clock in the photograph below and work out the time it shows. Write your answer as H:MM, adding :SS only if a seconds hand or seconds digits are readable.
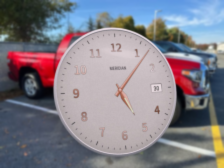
5:07
